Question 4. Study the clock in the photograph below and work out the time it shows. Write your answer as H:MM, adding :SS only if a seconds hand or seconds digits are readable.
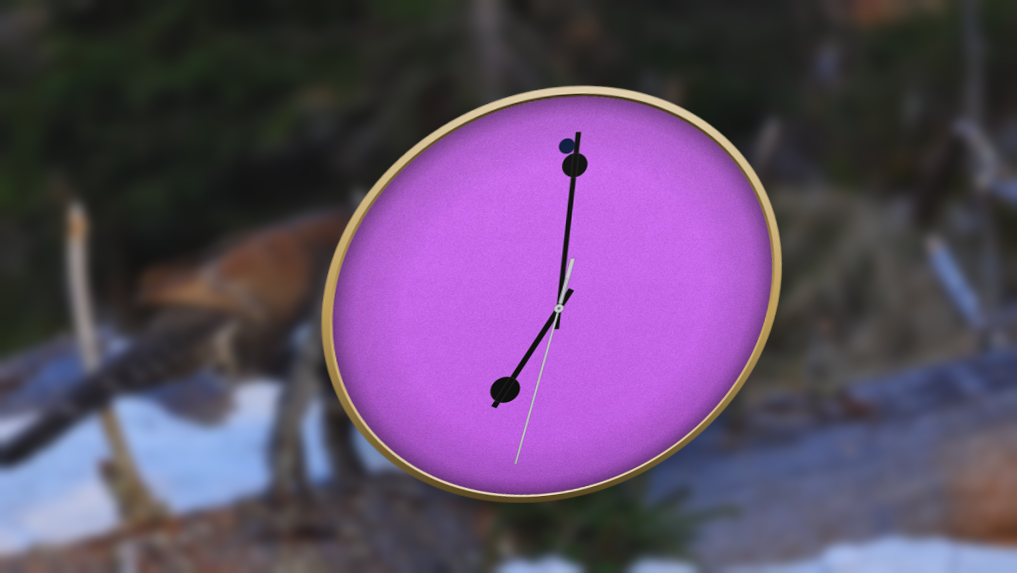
7:00:32
